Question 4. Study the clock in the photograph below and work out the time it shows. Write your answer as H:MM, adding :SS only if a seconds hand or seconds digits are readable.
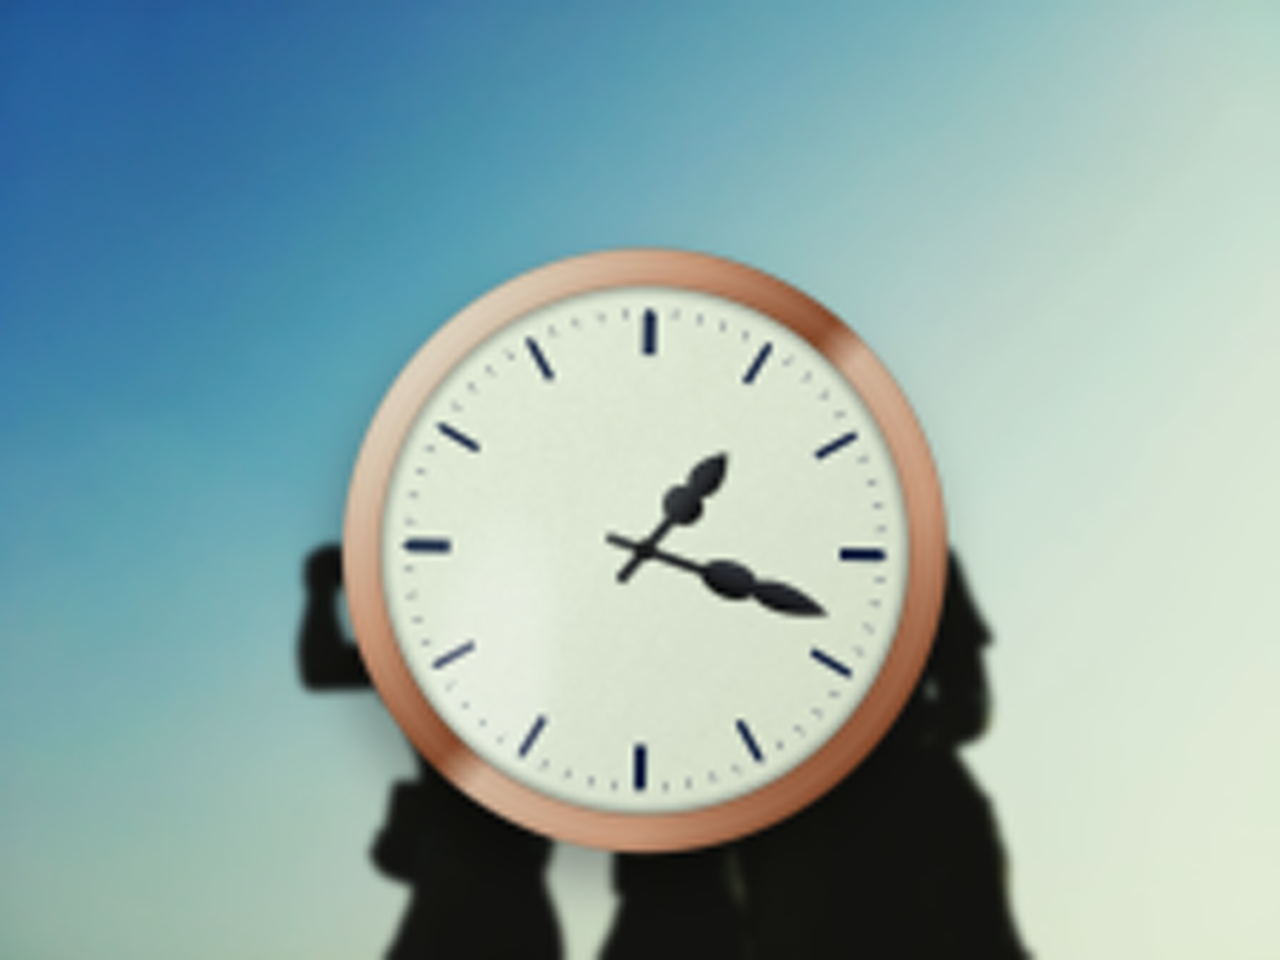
1:18
